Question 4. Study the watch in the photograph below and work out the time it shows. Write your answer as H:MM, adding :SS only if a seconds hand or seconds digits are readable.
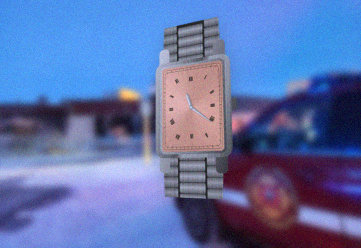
11:21
